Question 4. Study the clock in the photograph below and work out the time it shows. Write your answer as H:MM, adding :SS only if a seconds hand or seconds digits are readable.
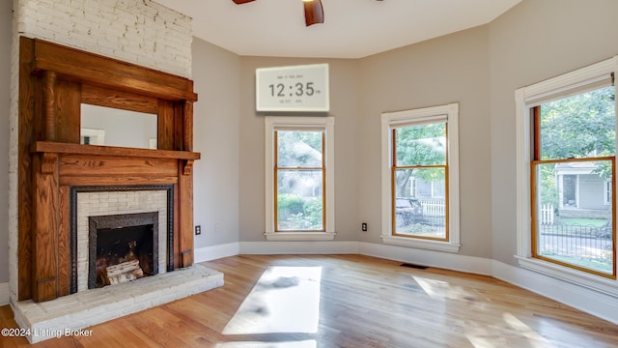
12:35
